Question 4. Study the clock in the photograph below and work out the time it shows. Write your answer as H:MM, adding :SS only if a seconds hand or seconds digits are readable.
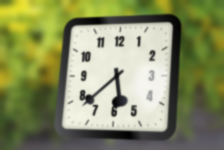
5:38
